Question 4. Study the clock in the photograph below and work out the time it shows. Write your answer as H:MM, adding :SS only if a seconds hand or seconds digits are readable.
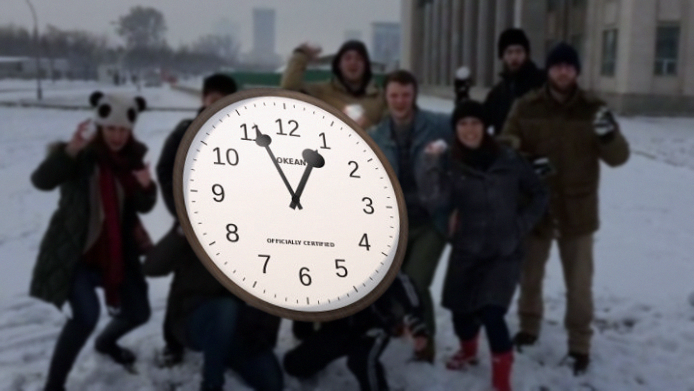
12:56
